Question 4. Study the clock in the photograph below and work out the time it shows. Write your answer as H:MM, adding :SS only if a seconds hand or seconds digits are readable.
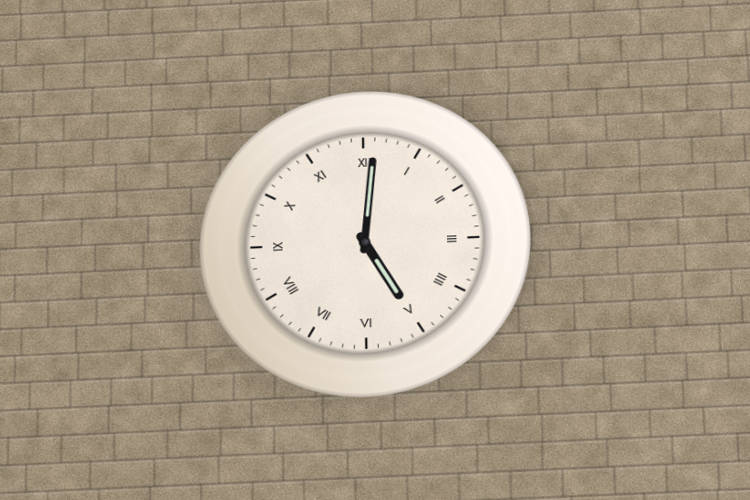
5:01
